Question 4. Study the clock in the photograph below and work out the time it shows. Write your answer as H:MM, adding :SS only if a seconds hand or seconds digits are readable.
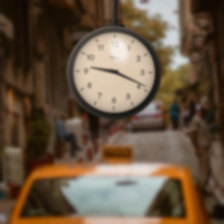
9:19
